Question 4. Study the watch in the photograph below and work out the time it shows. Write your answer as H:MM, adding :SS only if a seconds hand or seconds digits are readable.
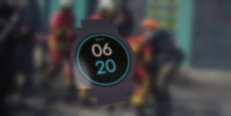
6:20
